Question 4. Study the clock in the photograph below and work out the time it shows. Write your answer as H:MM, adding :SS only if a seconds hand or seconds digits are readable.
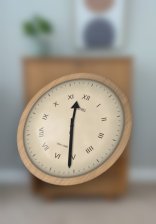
11:26
